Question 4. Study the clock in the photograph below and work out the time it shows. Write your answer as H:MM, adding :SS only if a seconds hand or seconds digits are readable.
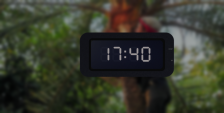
17:40
